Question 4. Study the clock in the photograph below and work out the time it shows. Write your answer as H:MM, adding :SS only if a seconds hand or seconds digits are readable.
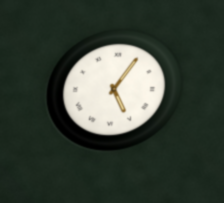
5:05
